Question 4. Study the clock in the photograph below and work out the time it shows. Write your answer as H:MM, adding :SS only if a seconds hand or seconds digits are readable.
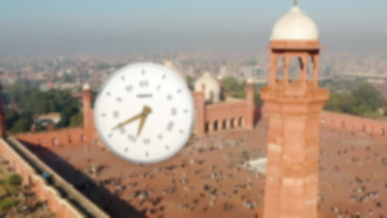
6:41
